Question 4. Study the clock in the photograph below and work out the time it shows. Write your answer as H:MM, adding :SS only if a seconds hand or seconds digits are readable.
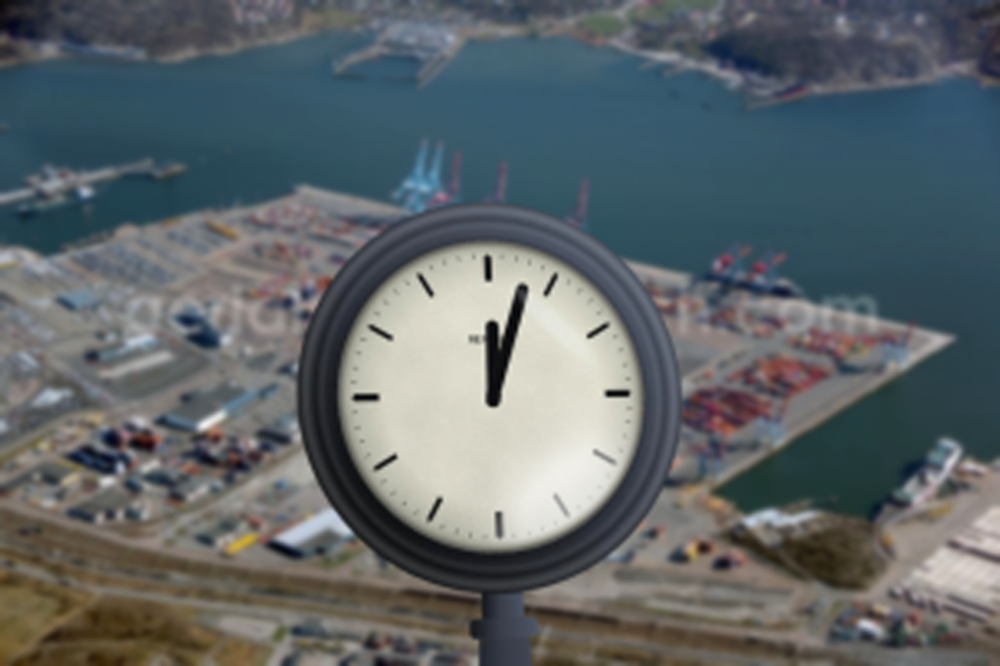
12:03
